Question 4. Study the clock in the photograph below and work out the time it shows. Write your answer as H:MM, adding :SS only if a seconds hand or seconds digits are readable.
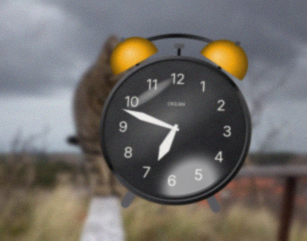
6:48
